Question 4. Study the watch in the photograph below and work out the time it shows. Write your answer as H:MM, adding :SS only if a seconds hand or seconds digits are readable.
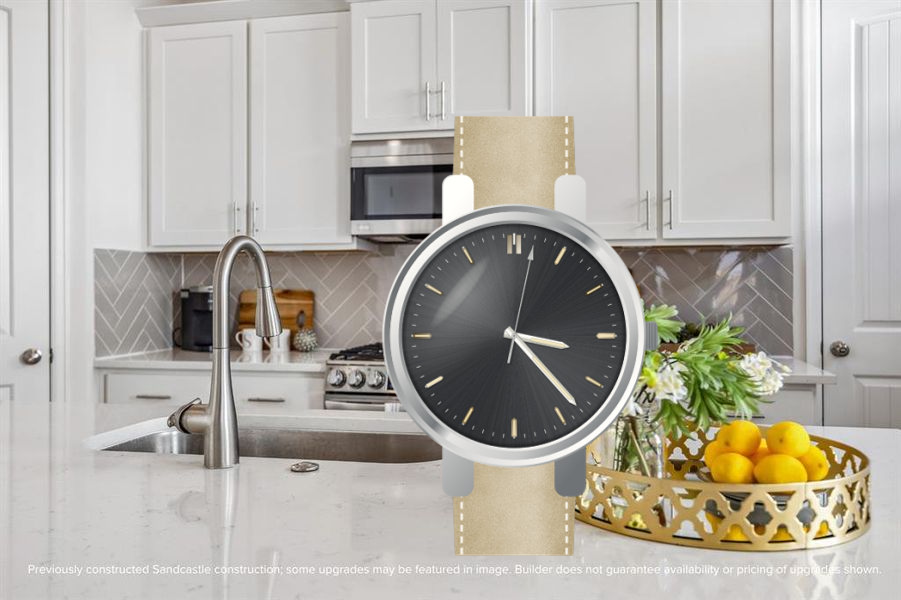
3:23:02
